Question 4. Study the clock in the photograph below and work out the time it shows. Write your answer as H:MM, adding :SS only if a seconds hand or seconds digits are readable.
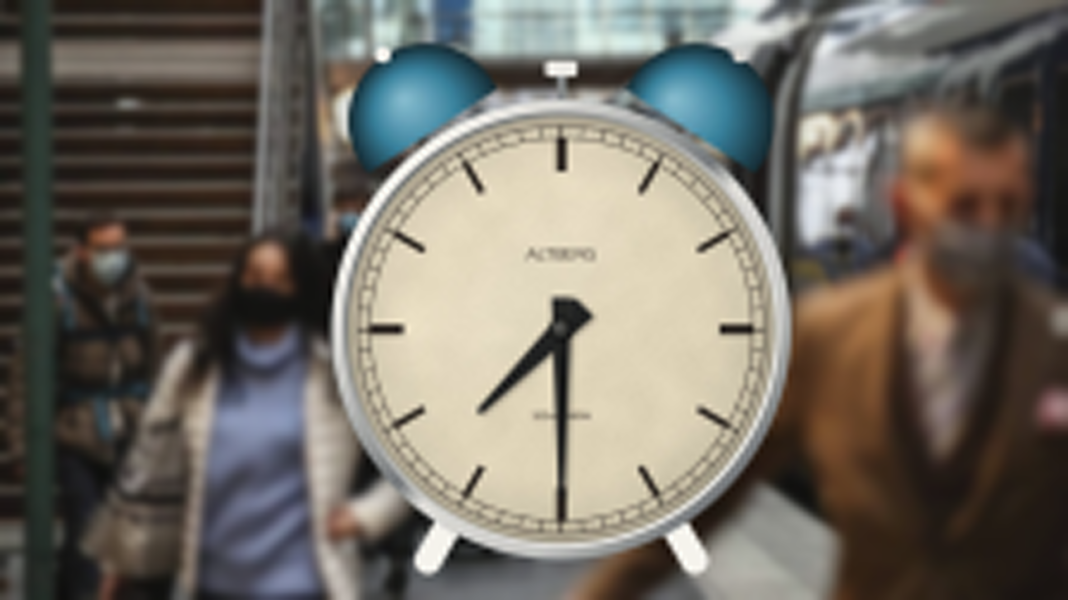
7:30
